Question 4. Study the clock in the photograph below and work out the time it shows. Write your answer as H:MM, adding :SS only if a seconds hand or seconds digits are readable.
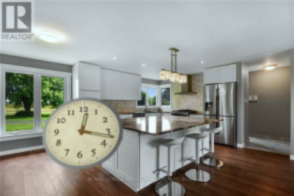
12:17
